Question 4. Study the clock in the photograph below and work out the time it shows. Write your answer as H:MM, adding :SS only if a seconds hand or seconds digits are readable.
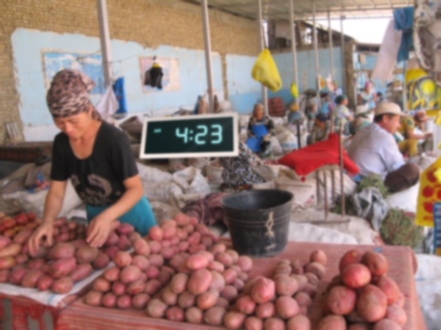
4:23
